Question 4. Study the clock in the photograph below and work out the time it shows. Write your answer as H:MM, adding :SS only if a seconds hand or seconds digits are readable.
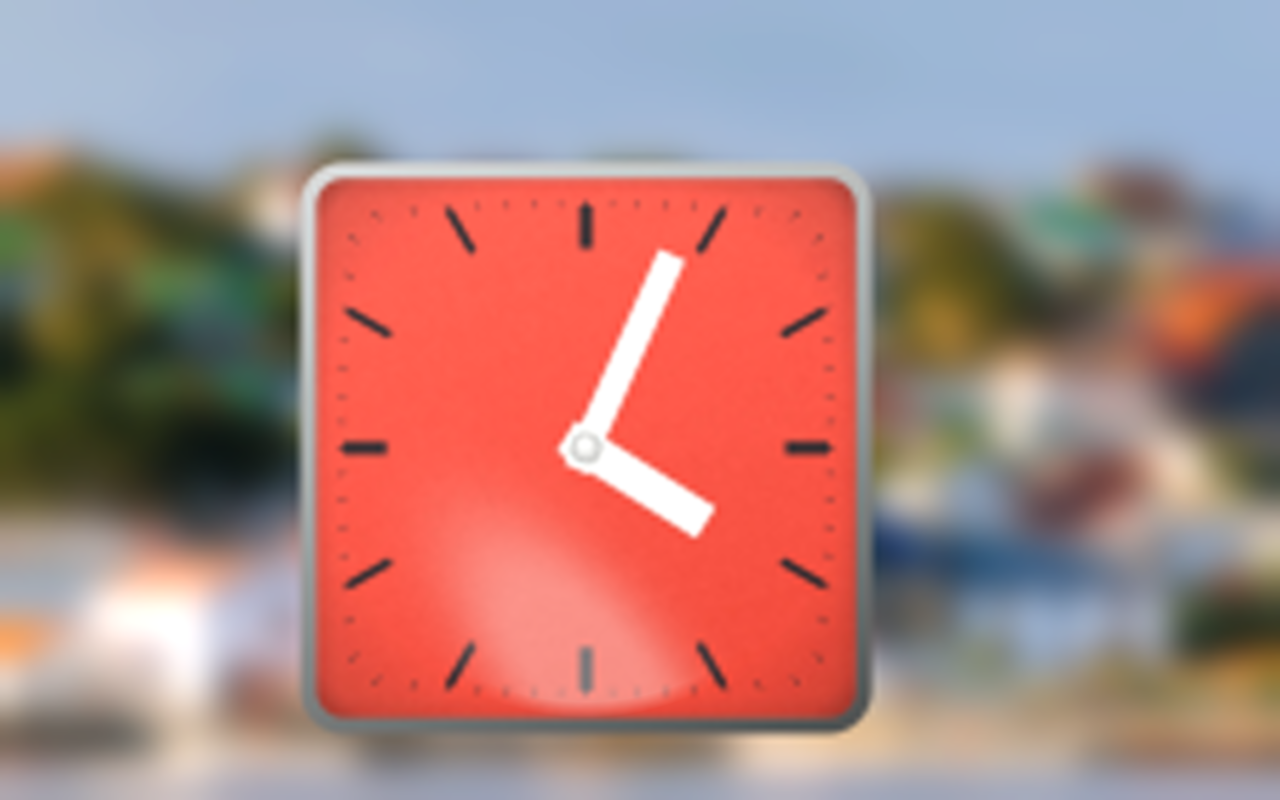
4:04
